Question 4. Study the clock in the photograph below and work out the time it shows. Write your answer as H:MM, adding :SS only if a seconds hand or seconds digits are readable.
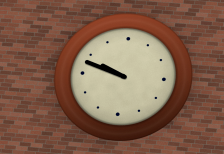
9:48
